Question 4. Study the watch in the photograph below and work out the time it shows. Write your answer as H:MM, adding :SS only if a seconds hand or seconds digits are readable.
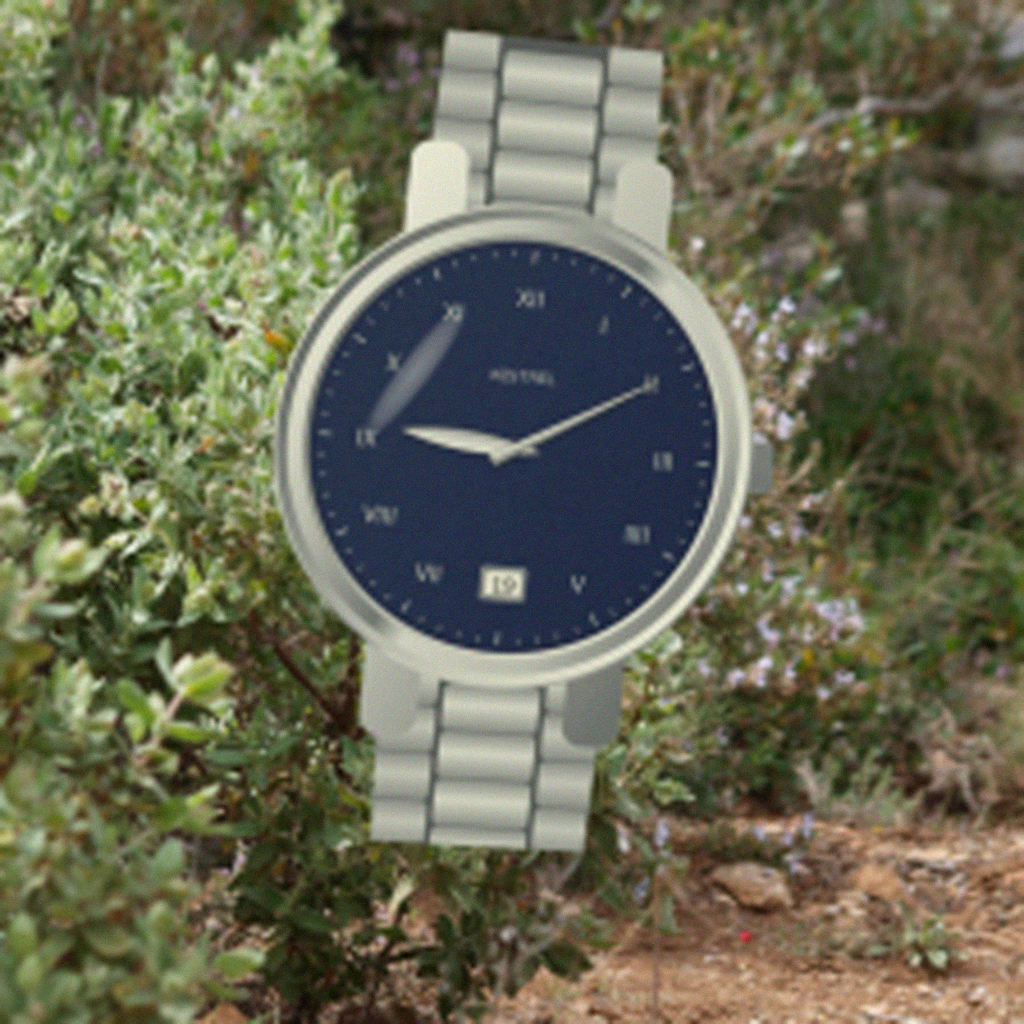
9:10
